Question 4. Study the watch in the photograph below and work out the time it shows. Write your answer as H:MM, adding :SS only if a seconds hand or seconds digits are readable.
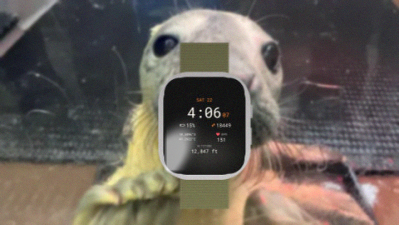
4:06
